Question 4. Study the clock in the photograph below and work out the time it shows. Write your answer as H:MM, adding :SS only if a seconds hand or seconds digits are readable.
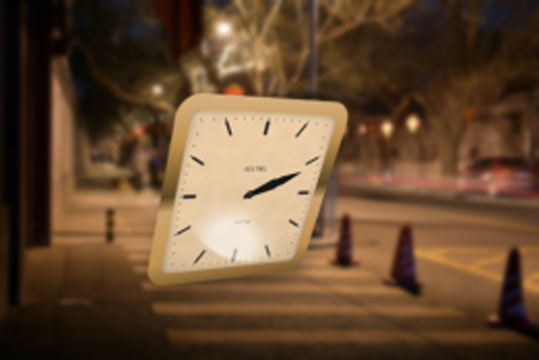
2:11
